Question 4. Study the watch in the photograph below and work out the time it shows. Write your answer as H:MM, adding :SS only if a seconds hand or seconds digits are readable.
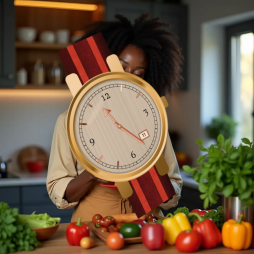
11:25
